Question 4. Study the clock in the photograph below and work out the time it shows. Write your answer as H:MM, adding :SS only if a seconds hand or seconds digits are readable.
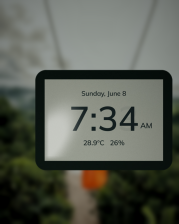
7:34
